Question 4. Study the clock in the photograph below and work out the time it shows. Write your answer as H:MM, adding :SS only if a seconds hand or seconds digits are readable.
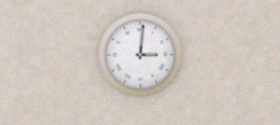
3:01
